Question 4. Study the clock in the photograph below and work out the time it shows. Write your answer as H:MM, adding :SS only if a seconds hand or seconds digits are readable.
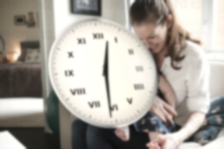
12:31
